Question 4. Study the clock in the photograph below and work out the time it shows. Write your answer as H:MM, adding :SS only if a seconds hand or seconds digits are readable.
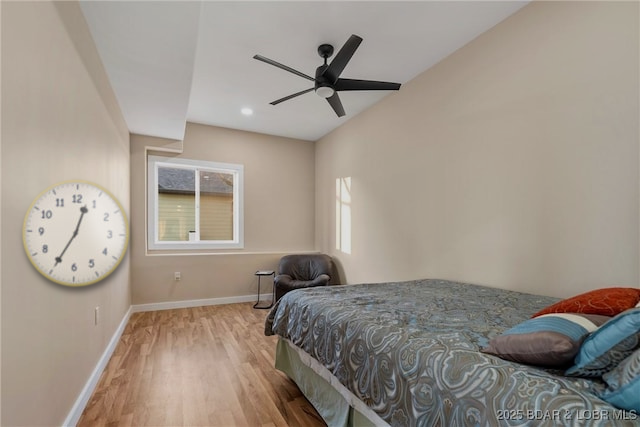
12:35
